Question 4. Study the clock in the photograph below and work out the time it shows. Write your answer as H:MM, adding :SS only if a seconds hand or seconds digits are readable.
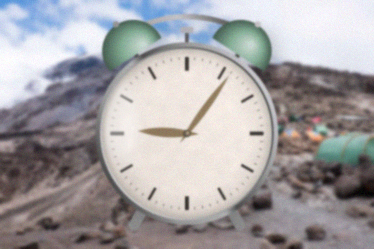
9:06
